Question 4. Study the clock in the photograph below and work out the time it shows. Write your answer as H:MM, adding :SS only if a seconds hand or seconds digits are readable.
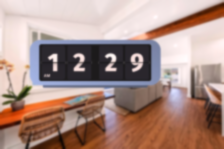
12:29
